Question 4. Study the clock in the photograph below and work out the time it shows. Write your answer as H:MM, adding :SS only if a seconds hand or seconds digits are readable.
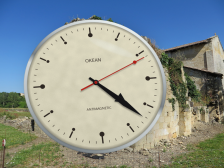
4:22:11
